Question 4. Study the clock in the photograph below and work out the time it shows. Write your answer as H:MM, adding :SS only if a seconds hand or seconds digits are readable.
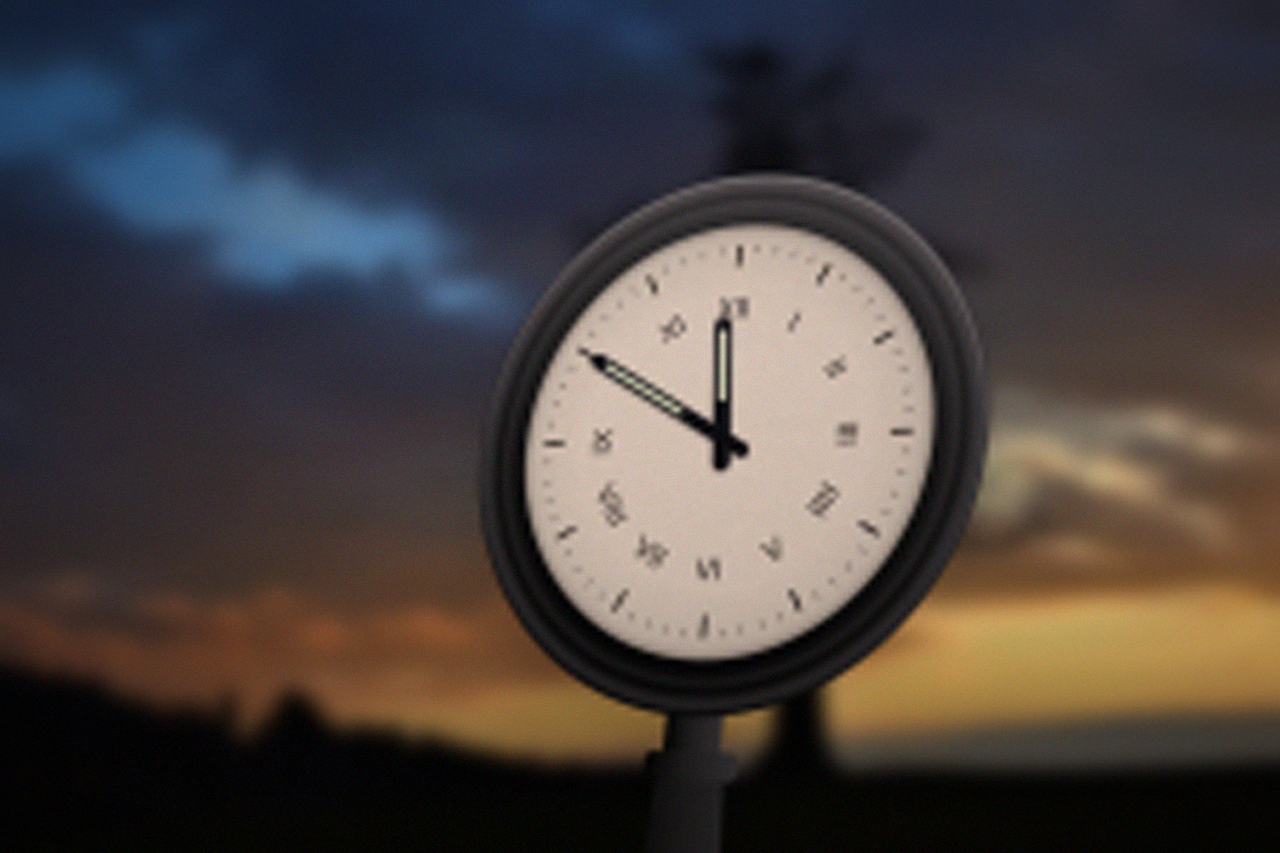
11:50
